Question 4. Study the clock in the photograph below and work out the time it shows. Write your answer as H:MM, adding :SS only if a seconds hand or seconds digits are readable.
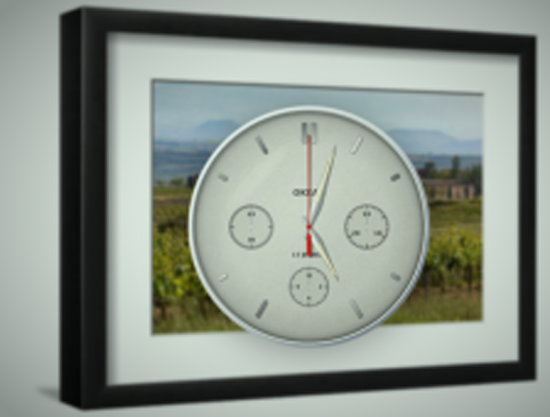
5:03
